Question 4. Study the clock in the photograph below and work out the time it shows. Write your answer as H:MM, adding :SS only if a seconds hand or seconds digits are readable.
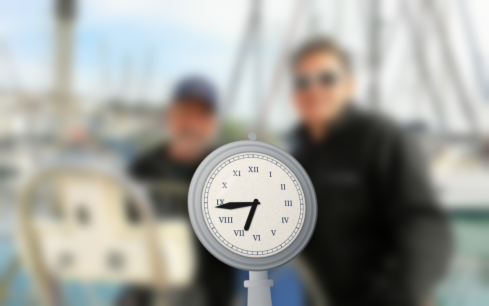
6:44
